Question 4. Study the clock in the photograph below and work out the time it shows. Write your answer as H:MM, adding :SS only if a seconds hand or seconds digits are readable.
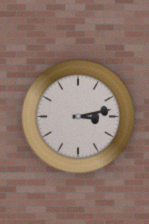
3:13
